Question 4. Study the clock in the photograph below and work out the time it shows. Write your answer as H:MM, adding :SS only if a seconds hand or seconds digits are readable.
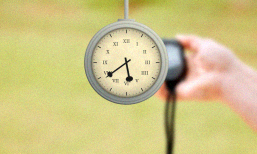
5:39
